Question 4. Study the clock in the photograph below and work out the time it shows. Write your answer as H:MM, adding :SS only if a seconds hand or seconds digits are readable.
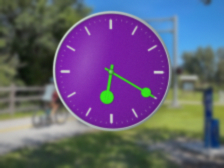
6:20
